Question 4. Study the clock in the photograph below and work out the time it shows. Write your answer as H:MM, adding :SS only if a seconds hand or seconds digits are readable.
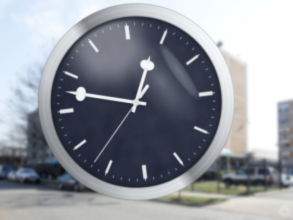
12:47:37
